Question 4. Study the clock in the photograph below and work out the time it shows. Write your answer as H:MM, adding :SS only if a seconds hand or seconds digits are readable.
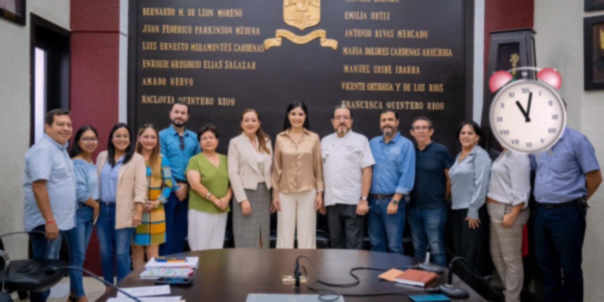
11:02
